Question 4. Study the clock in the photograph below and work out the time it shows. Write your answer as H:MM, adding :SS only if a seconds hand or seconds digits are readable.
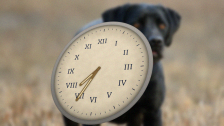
7:35
